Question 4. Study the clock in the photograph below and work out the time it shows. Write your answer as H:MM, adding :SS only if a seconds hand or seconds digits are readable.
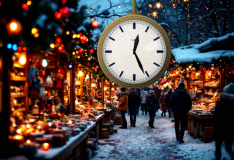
12:26
